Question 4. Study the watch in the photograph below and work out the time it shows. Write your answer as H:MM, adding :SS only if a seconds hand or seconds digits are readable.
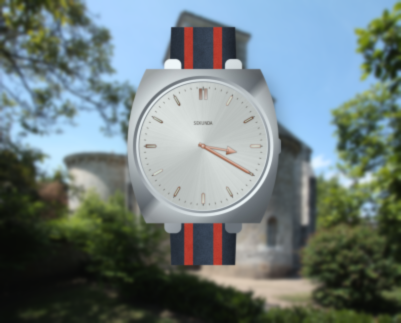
3:20
